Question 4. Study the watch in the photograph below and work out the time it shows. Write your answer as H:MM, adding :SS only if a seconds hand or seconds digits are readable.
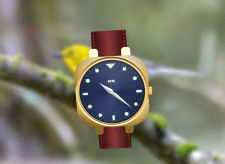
10:22
